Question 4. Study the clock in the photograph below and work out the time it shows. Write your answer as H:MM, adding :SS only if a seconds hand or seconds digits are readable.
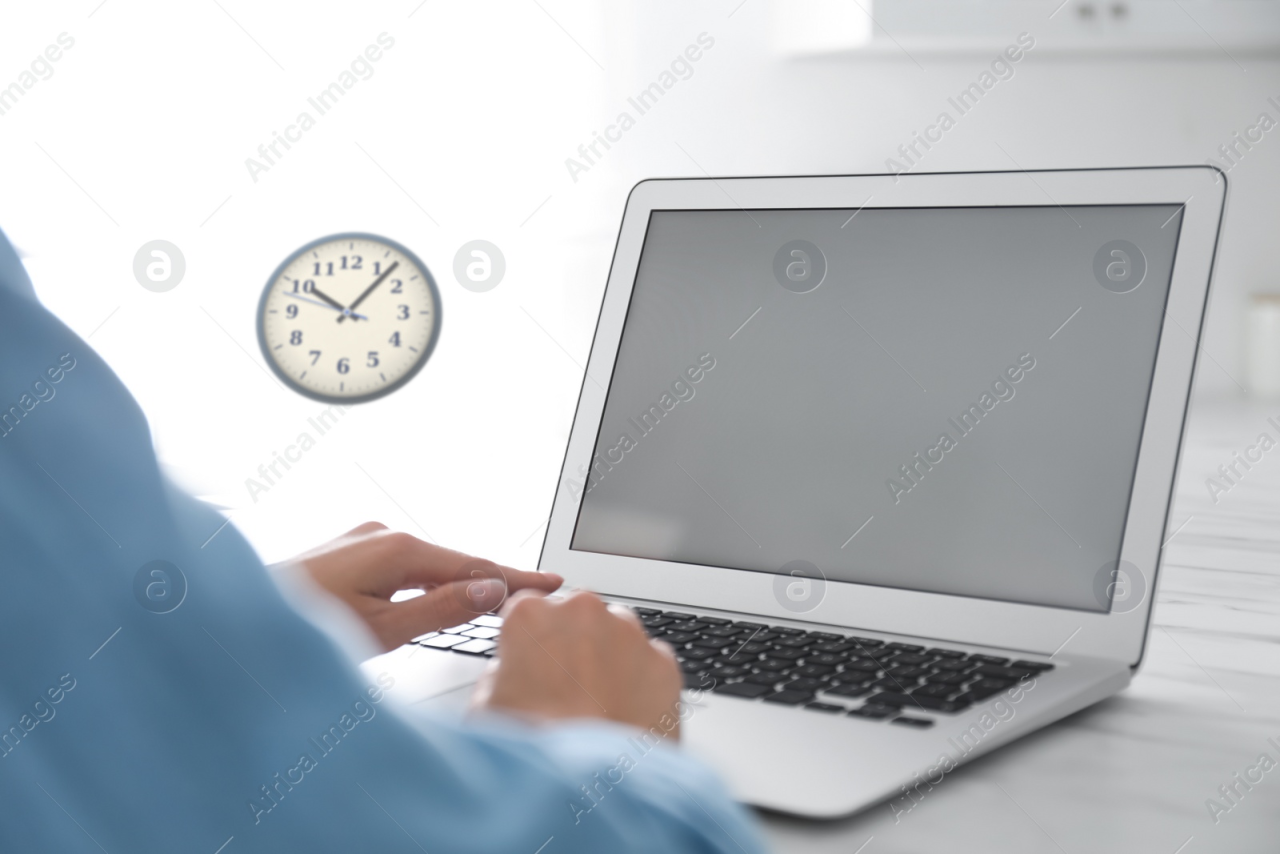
10:06:48
